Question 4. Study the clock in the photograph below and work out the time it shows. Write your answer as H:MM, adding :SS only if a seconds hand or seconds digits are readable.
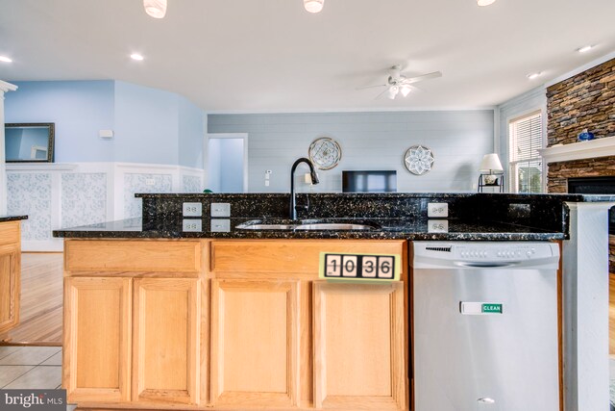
10:36
